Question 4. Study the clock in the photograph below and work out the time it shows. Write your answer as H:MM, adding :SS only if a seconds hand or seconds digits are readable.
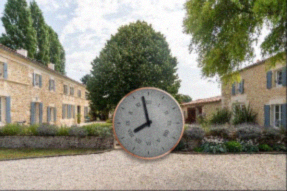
7:58
